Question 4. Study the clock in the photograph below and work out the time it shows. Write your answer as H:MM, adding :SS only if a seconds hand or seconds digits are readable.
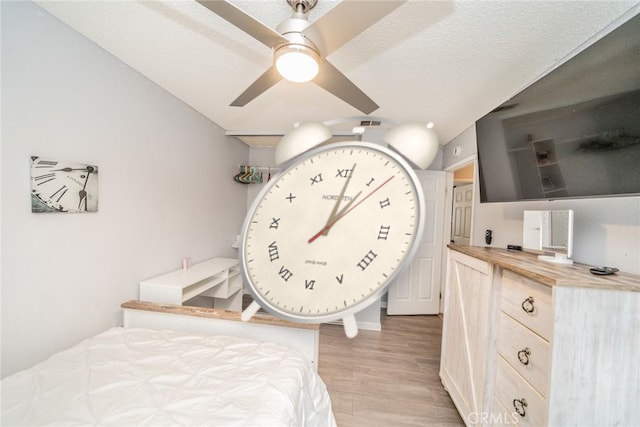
1:01:07
